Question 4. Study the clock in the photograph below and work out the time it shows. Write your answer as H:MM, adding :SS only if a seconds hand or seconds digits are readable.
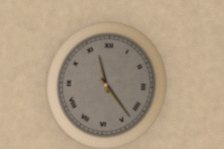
11:23
